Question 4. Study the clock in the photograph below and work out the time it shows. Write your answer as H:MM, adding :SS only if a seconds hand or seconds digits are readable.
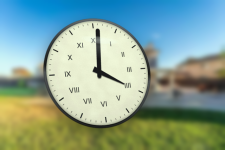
4:01
